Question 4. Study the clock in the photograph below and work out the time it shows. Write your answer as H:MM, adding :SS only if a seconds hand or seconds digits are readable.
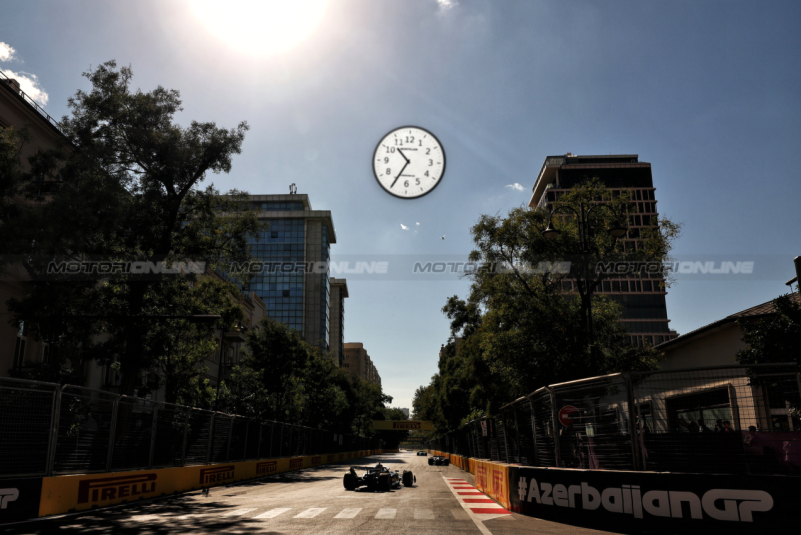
10:35
